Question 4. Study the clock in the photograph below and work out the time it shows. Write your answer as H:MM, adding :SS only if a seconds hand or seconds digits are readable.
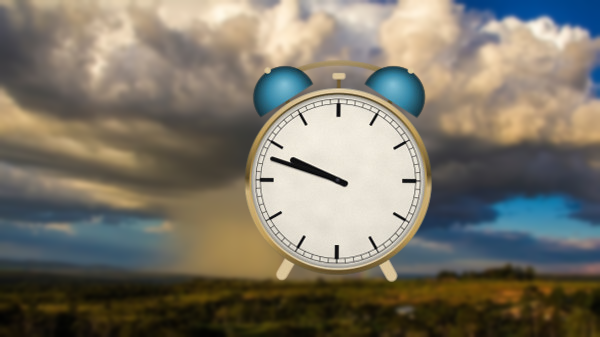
9:48
